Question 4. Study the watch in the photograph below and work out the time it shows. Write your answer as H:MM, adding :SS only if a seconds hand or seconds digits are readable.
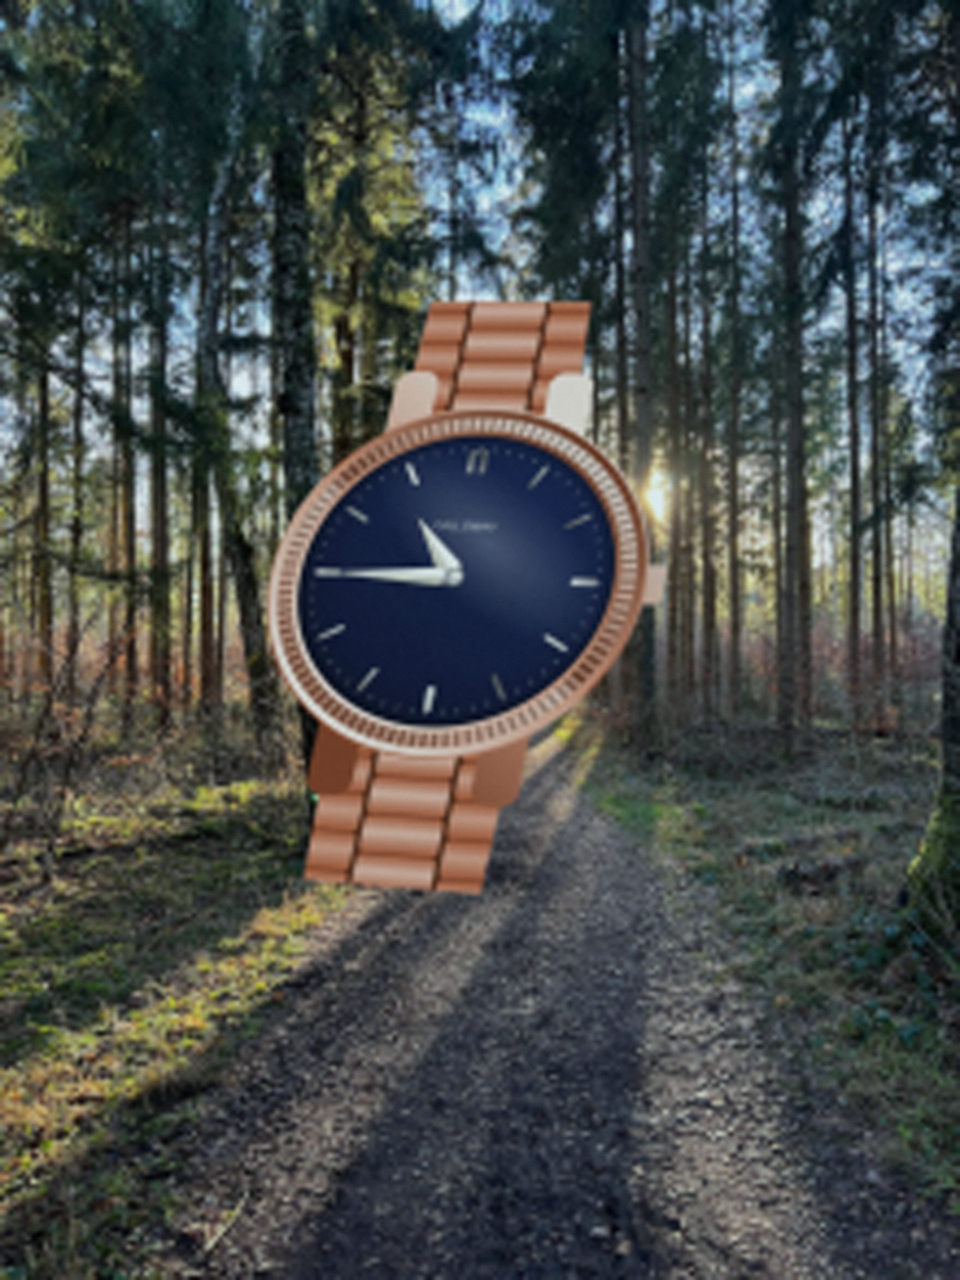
10:45
